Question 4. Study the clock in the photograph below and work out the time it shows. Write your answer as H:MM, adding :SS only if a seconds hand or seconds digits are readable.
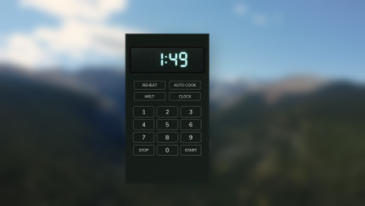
1:49
